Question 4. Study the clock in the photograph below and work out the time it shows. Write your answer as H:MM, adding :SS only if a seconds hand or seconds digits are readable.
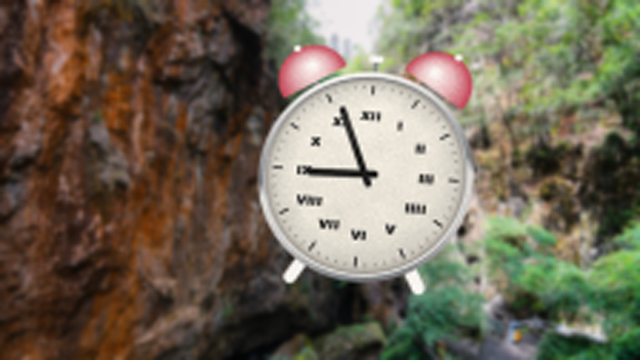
8:56
